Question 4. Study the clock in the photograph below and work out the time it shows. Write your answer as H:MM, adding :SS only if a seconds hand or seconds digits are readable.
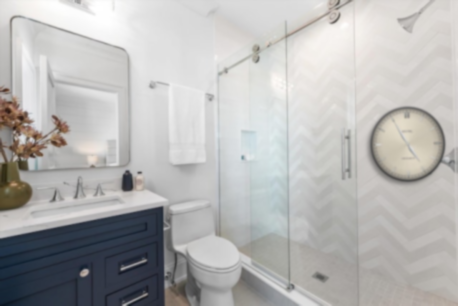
4:55
